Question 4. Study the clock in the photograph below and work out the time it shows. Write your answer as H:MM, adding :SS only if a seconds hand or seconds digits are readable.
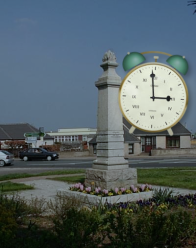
2:59
